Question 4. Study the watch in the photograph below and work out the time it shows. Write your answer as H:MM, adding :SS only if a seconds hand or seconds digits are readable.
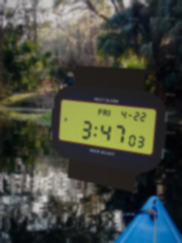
3:47:03
